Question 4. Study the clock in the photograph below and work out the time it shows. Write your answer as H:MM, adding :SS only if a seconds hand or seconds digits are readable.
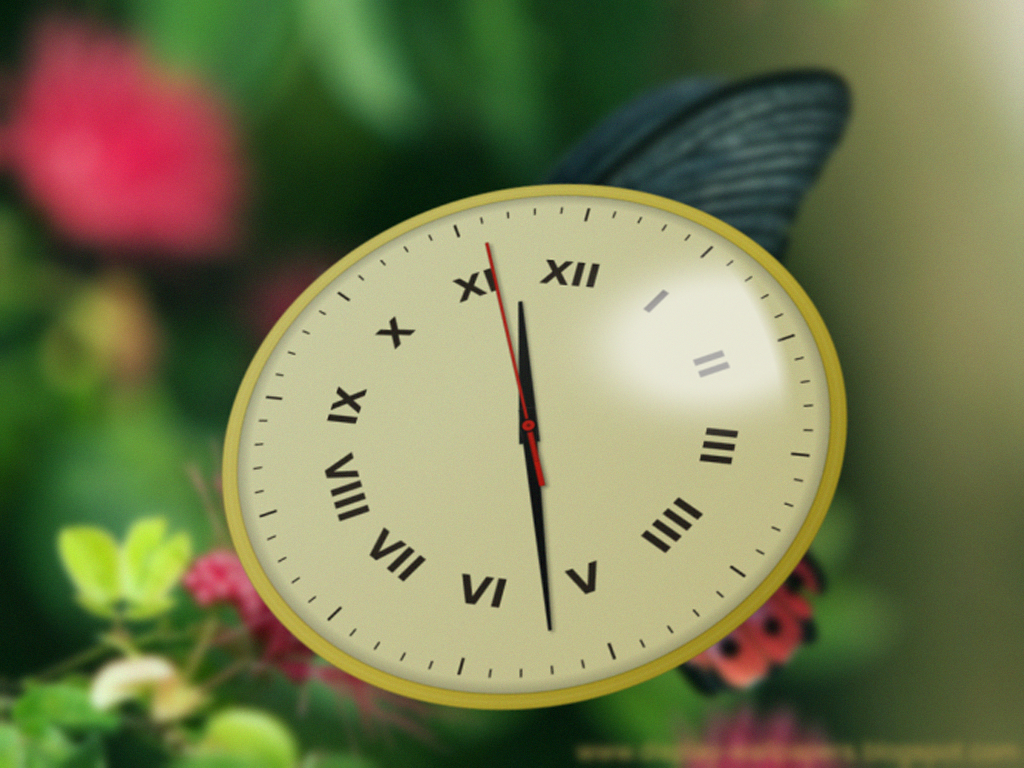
11:26:56
